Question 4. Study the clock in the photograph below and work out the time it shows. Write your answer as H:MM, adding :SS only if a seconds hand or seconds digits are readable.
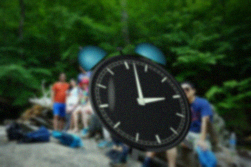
3:02
